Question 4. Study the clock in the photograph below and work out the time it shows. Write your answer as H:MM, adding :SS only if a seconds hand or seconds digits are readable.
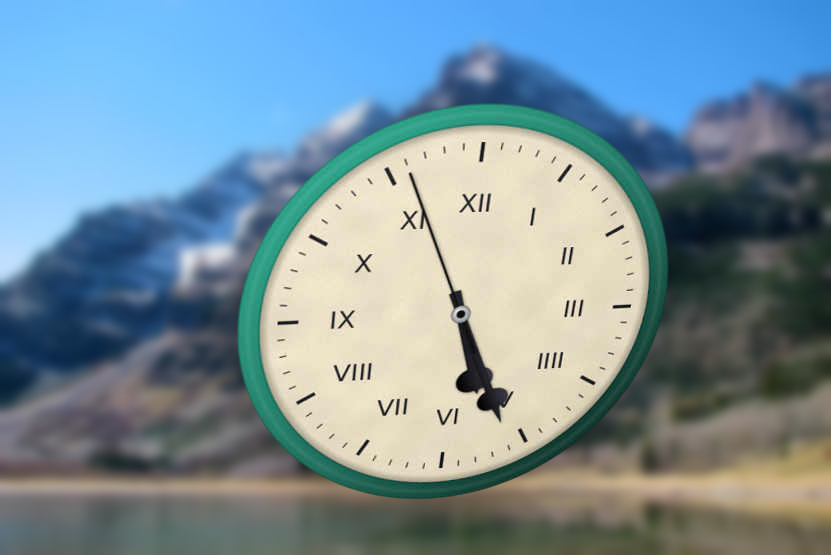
5:25:56
